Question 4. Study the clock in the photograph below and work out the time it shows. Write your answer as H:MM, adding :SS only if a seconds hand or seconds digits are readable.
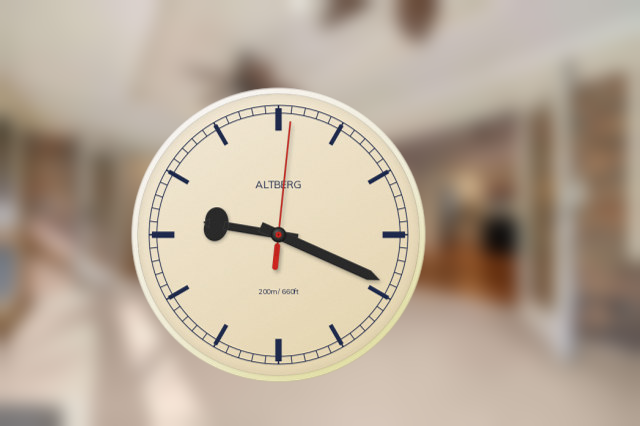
9:19:01
